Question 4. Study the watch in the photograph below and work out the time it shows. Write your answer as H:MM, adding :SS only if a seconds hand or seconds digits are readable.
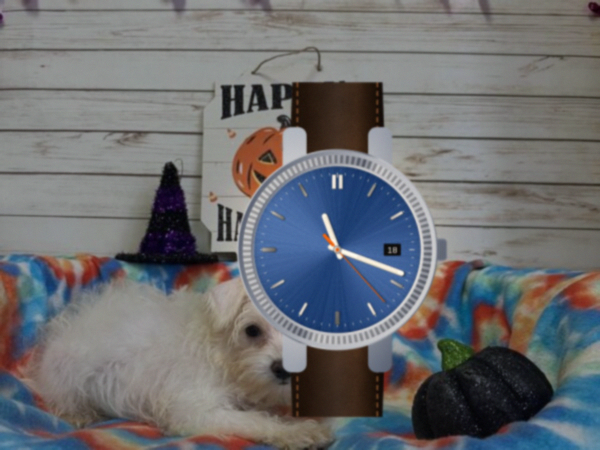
11:18:23
